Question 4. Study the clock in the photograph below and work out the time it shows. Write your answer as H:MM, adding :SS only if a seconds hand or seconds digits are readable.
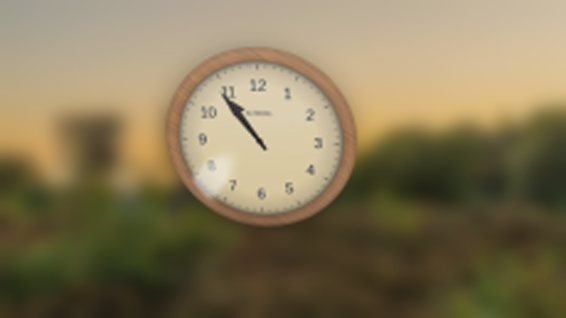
10:54
